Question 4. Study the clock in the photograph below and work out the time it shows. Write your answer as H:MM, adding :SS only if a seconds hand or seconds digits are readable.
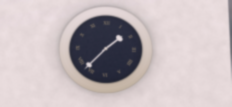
1:37
